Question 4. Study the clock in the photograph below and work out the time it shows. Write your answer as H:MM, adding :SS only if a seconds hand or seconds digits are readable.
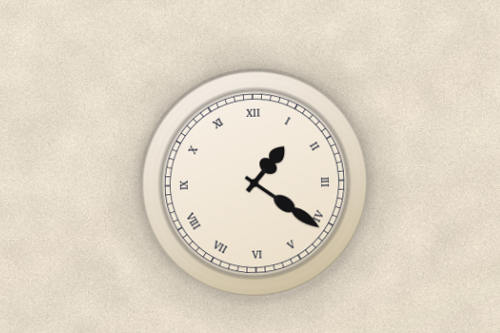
1:21
